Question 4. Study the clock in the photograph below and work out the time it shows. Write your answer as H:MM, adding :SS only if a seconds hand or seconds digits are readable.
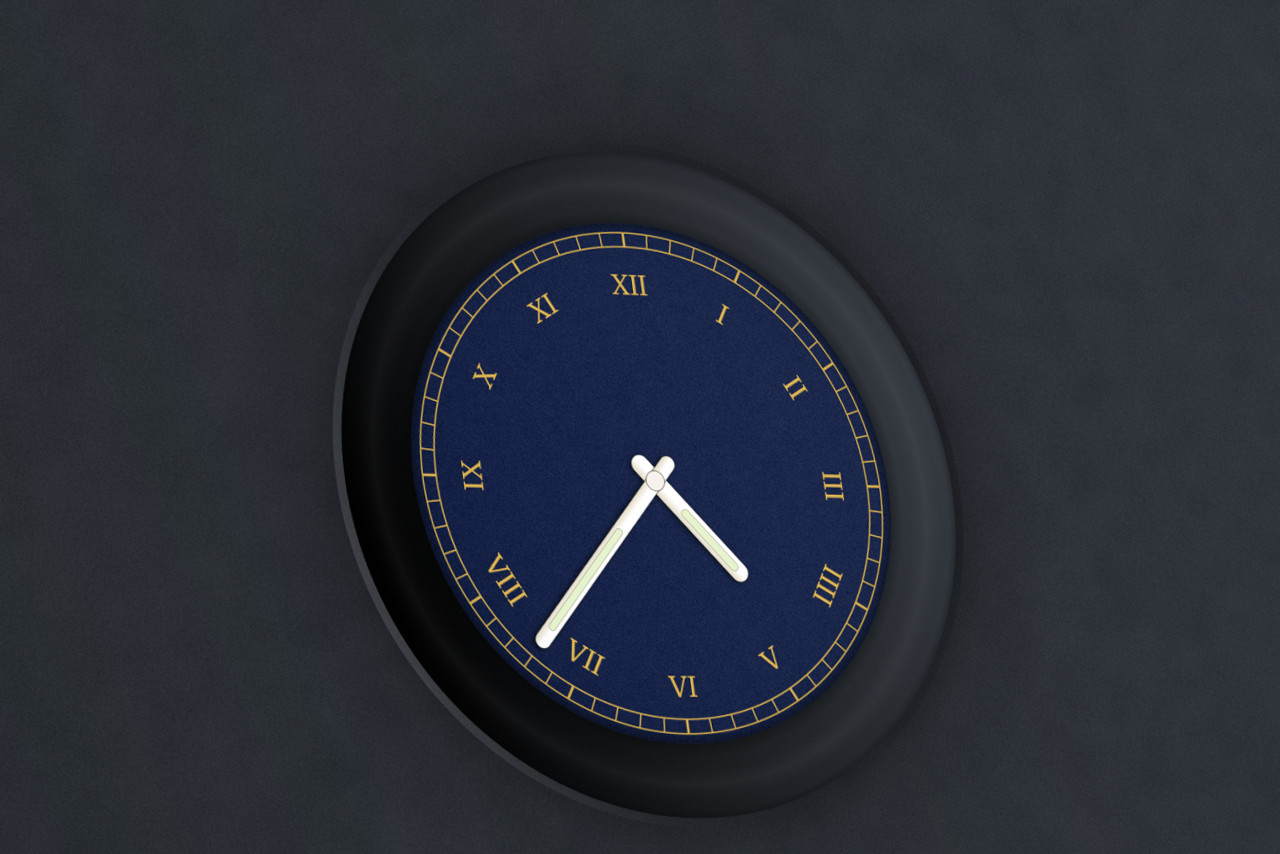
4:37
